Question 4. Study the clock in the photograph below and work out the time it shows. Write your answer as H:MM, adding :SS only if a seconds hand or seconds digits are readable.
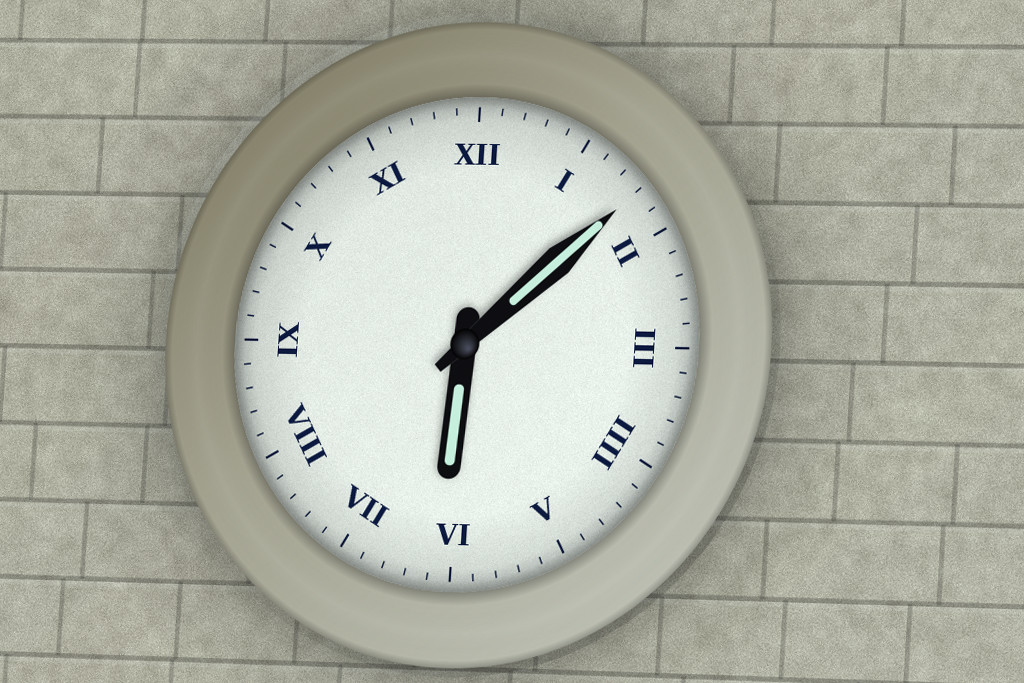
6:08
